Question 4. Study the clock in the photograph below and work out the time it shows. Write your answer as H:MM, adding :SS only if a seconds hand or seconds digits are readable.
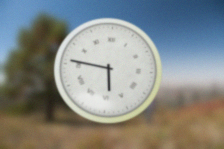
5:46
